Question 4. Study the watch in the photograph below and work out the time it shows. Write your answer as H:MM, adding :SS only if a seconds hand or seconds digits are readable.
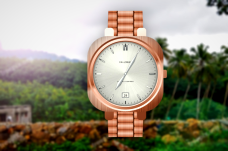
7:05
